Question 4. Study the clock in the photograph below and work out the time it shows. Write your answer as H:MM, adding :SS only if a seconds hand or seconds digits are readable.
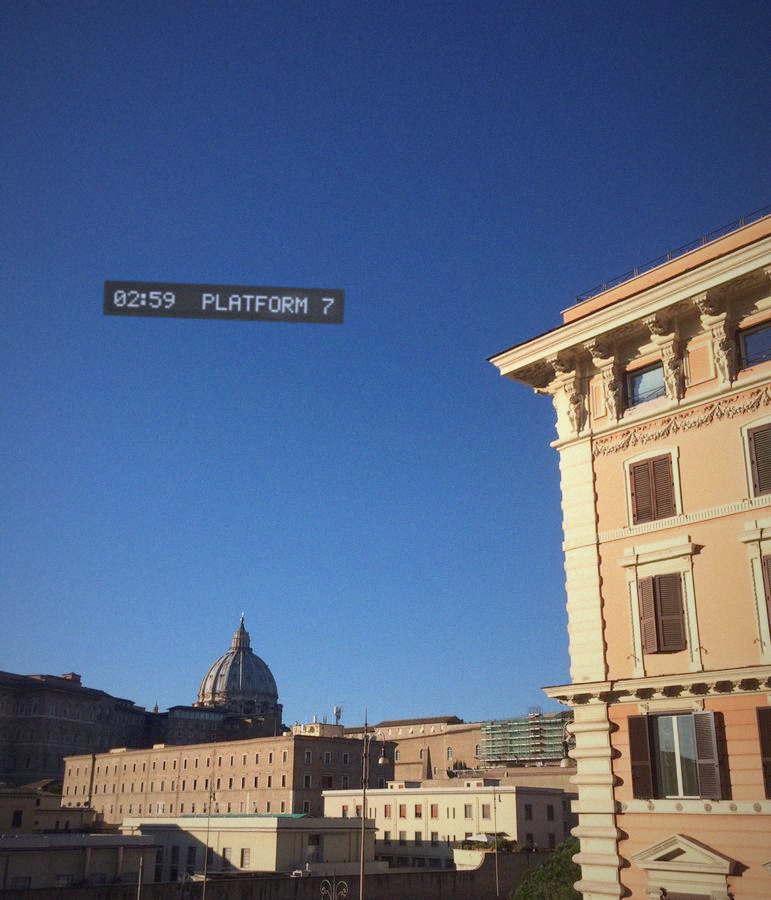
2:59
